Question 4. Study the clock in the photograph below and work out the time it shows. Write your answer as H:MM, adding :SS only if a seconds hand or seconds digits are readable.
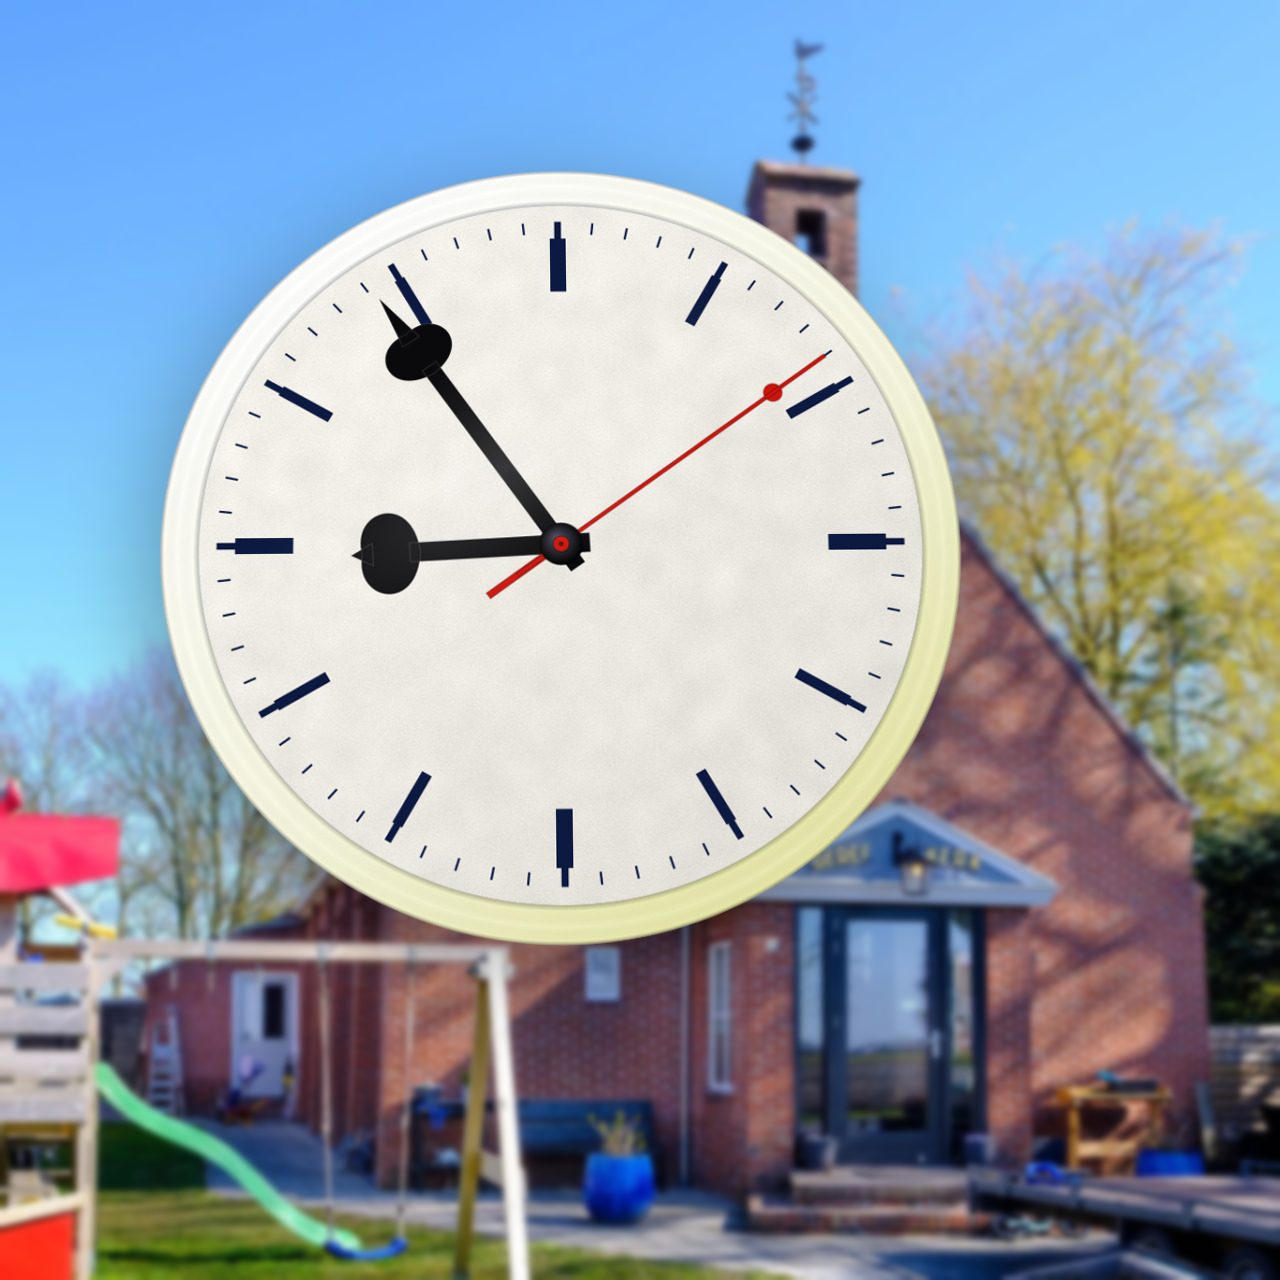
8:54:09
